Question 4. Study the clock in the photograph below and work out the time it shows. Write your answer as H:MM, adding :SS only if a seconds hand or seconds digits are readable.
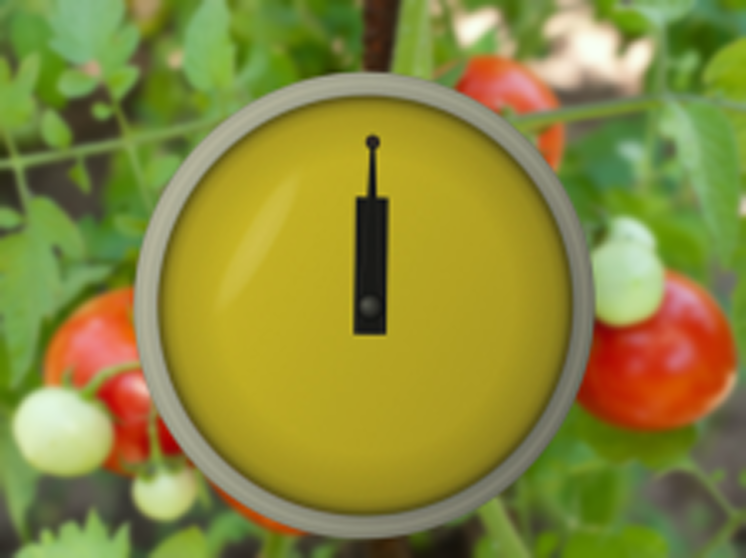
12:00
